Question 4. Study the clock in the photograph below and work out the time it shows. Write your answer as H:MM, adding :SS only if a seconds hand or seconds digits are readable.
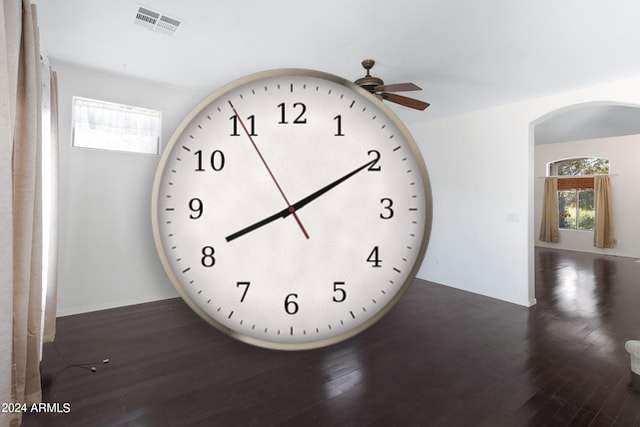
8:09:55
